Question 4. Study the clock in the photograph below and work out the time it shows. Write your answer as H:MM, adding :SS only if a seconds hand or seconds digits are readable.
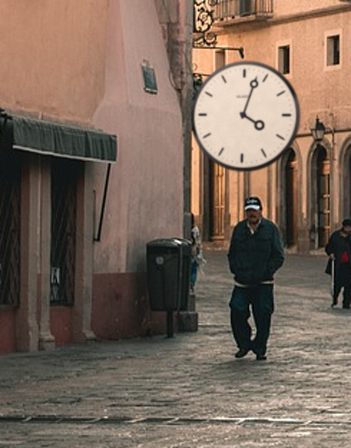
4:03
